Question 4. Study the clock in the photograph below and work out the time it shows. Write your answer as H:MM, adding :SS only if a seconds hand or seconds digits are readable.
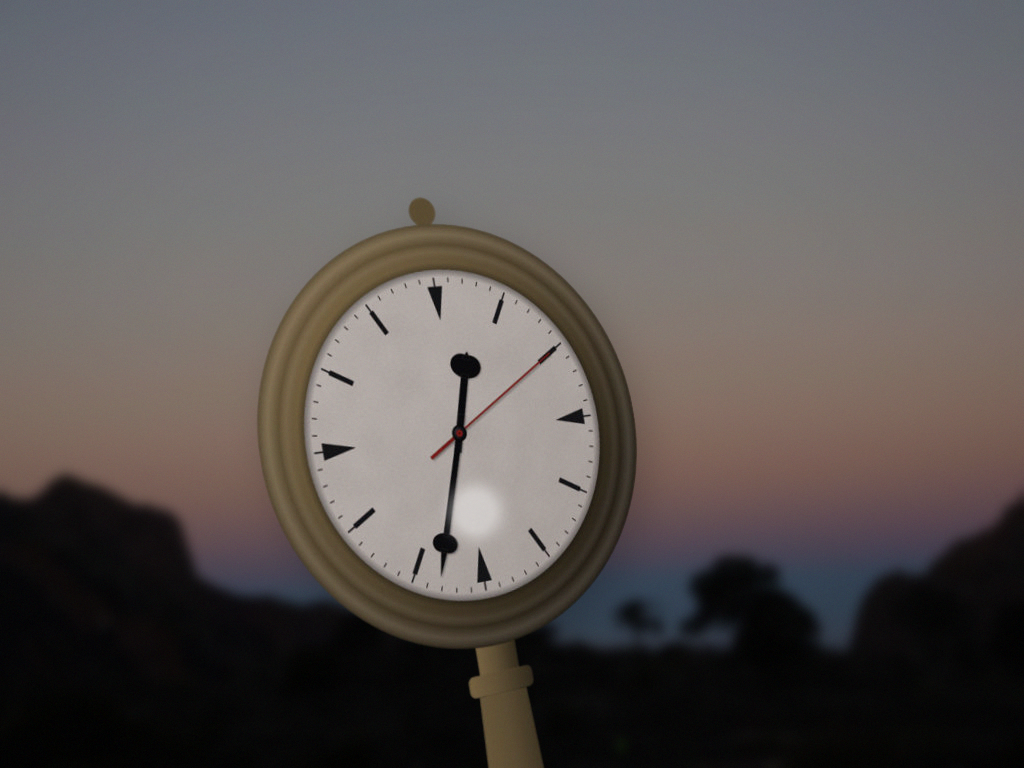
12:33:10
